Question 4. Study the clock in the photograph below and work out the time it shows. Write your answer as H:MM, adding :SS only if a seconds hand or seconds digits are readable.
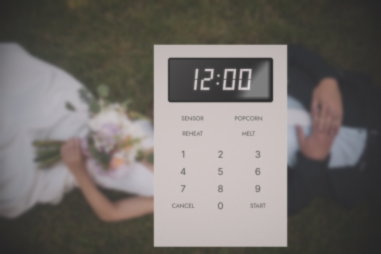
12:00
